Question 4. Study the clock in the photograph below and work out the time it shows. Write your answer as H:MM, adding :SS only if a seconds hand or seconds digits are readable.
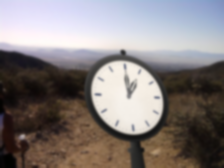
1:00
